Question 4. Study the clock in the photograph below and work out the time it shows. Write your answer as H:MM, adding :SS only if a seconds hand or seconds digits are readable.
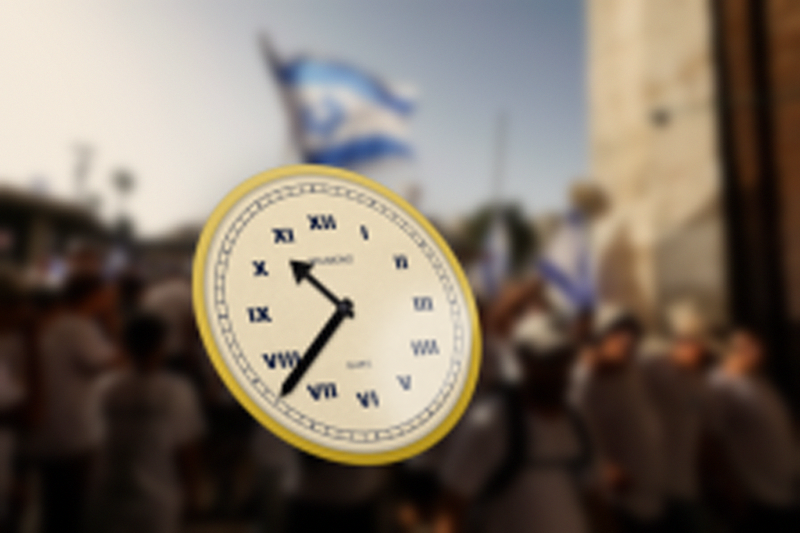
10:38
